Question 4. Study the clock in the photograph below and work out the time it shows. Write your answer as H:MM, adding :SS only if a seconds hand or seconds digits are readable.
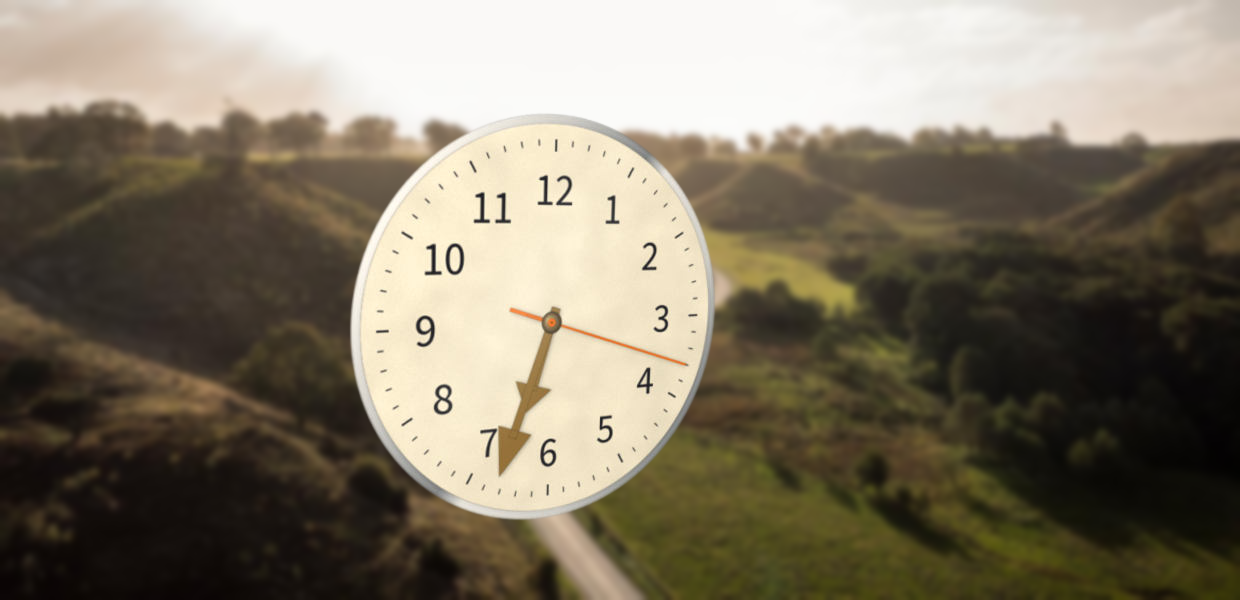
6:33:18
